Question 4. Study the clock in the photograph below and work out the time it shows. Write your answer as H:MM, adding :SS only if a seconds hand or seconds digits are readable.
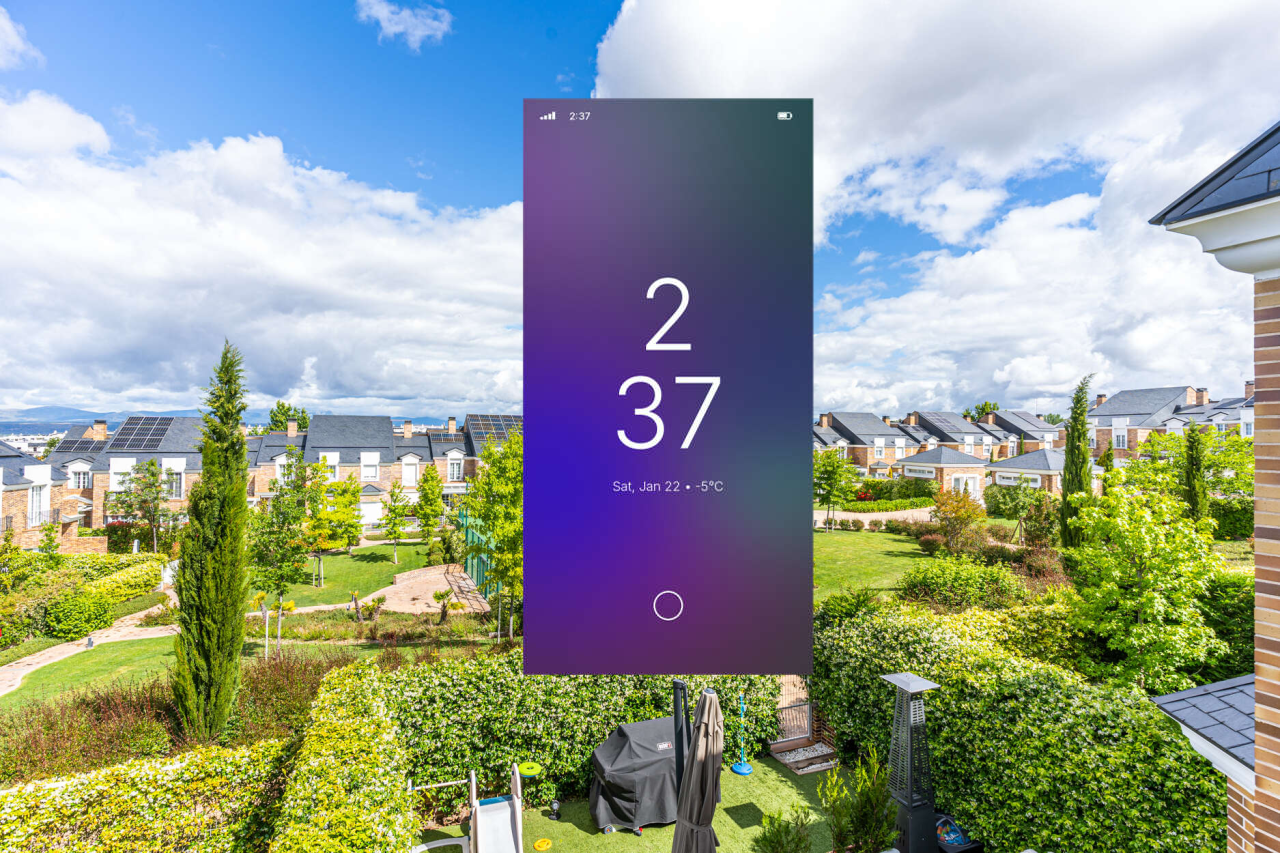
2:37
